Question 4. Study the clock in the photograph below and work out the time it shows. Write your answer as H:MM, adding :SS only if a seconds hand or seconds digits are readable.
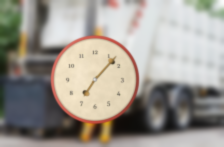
7:07
